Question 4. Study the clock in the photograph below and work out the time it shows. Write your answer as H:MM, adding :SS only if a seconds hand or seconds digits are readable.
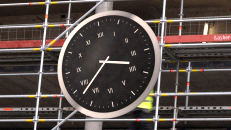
3:38
